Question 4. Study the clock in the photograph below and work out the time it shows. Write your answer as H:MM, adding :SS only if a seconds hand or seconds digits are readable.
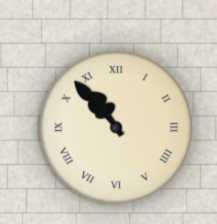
10:53
